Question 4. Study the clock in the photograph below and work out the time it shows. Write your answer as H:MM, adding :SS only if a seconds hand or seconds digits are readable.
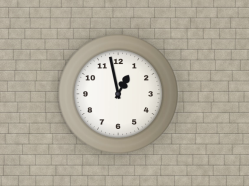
12:58
